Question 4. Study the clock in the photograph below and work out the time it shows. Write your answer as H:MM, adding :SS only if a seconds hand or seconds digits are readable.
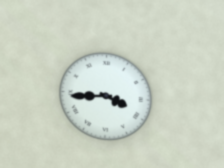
3:44
